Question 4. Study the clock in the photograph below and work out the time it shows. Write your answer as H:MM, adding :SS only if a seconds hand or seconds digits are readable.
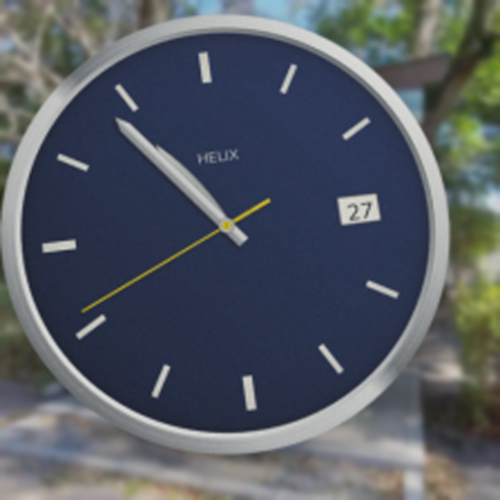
10:53:41
